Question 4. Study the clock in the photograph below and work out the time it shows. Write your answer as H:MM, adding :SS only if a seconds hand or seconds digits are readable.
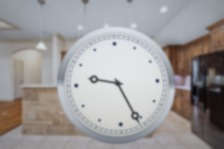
9:26
